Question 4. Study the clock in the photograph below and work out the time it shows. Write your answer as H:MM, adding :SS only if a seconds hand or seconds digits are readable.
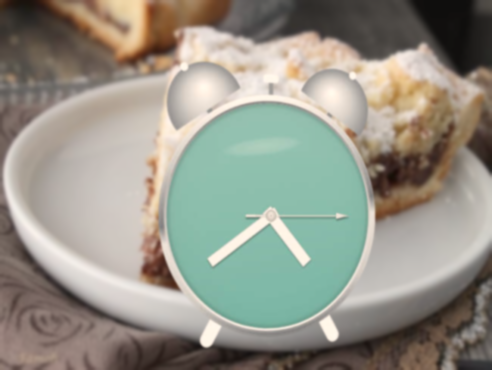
4:39:15
